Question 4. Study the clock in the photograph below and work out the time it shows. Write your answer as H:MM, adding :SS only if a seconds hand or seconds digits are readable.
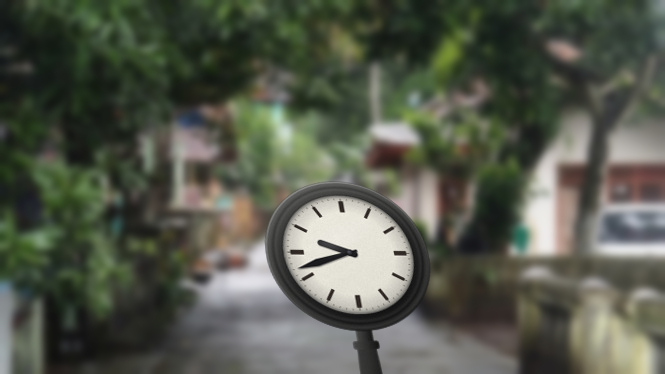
9:42
